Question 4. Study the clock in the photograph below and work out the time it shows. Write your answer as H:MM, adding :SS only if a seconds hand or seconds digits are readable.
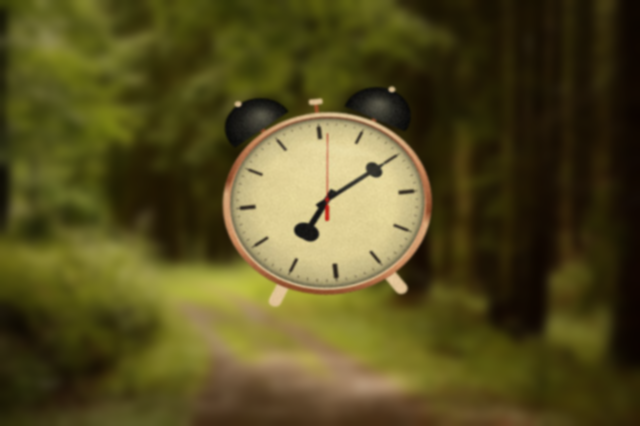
7:10:01
